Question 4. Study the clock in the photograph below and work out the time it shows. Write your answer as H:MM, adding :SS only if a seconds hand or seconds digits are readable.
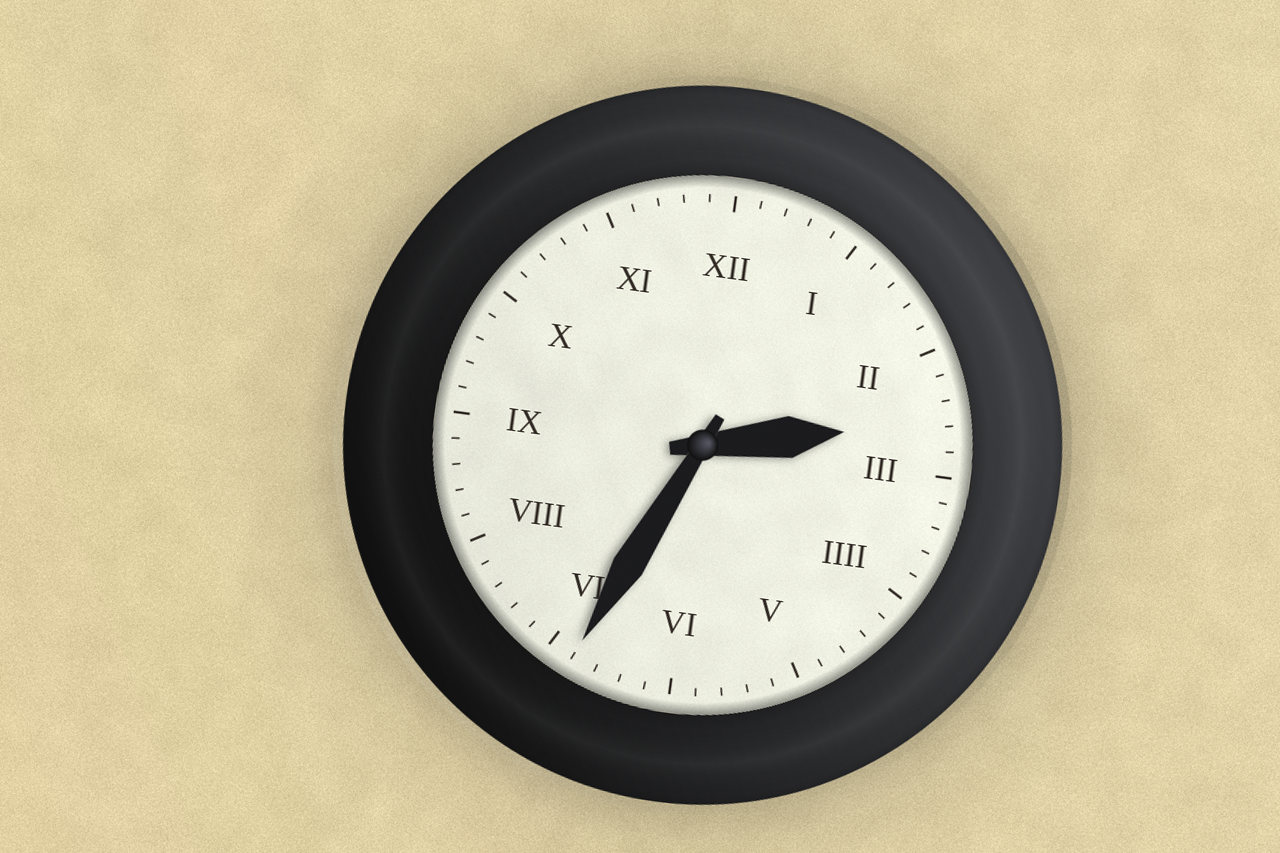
2:34
